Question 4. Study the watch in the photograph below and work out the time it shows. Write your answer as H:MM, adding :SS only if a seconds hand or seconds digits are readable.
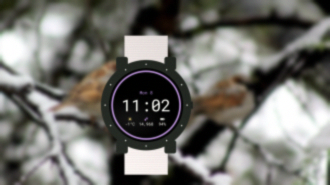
11:02
